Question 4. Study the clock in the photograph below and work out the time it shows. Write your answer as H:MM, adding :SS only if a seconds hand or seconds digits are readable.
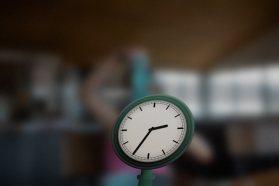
2:35
